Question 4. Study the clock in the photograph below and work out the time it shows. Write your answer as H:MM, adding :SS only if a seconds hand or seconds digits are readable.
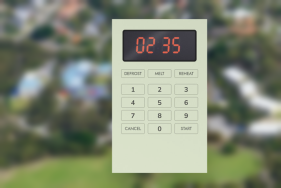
2:35
